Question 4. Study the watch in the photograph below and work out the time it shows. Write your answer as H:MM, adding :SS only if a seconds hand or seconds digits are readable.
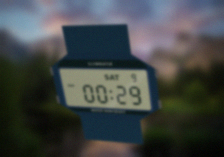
0:29
